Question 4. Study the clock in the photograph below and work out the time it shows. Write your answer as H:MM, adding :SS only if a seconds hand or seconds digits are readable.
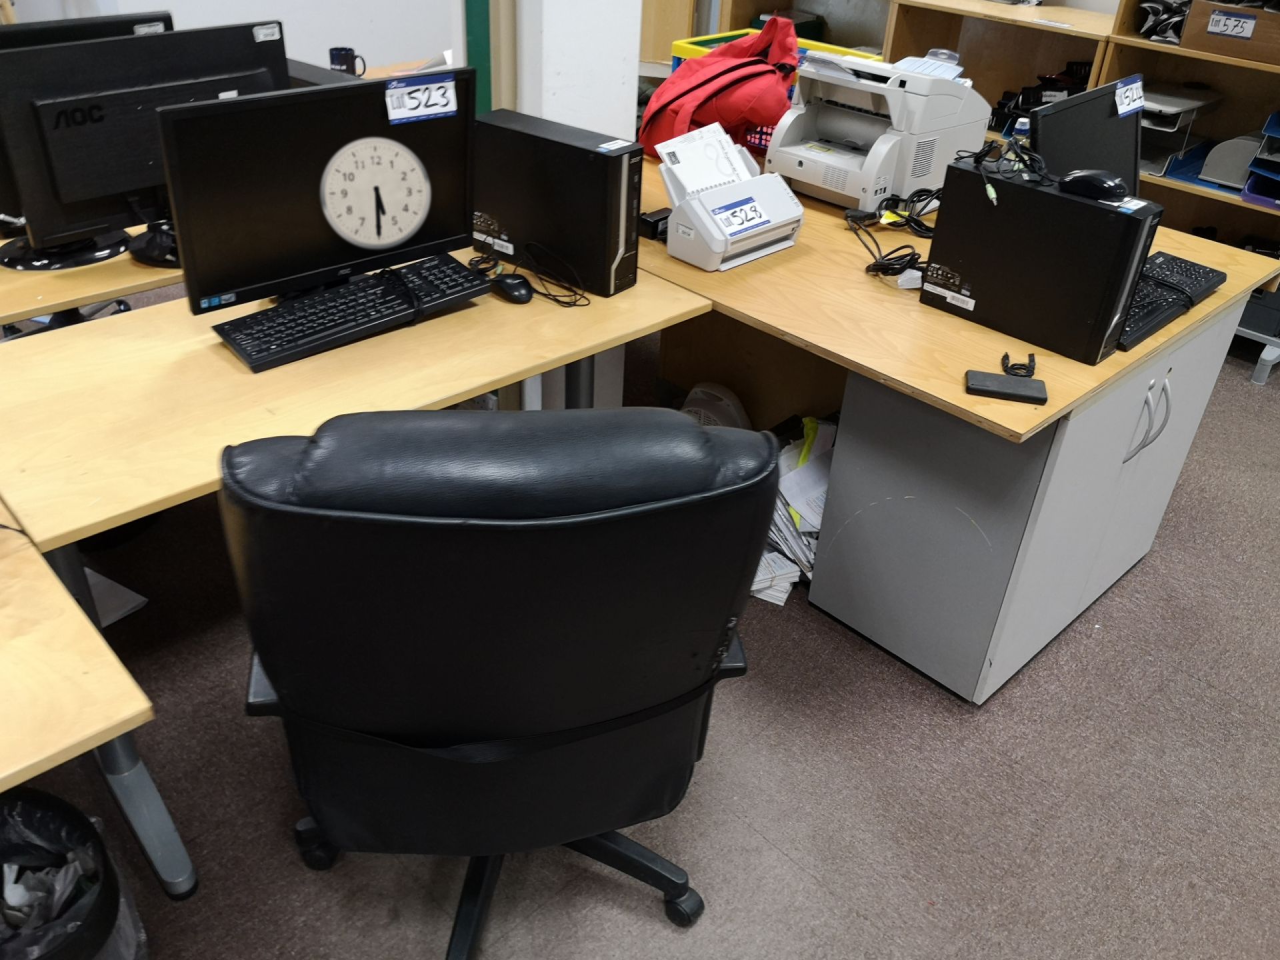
5:30
